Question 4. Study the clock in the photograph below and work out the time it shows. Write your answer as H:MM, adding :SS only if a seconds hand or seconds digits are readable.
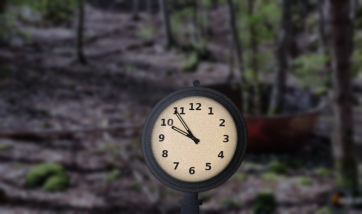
9:54
